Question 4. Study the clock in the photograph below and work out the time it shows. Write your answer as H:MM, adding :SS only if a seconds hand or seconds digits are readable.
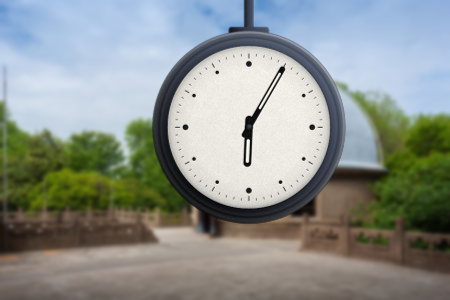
6:05
